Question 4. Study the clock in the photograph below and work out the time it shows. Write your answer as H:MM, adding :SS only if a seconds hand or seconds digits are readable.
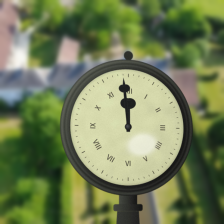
11:59
